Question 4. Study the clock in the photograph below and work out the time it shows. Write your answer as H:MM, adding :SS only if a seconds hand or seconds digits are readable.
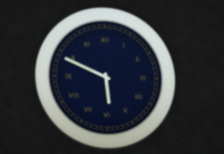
5:49
